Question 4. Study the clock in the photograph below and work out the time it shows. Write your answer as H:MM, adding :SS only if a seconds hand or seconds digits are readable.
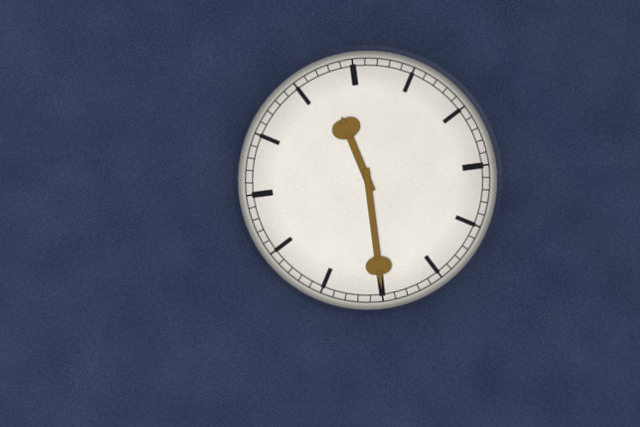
11:30
